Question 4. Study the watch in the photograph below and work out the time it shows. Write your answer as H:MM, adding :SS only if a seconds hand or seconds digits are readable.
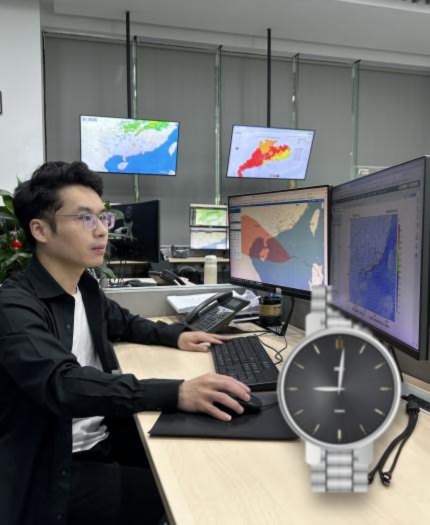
9:01
